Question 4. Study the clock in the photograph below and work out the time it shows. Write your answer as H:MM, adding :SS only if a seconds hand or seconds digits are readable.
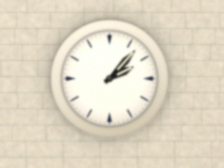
2:07
